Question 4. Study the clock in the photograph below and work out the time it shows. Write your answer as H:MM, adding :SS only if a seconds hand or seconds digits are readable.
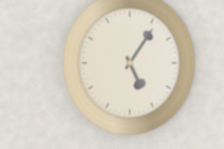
5:06
